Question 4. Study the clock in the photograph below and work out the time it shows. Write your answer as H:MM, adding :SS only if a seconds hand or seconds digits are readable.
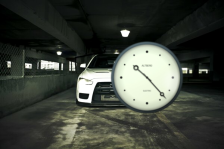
10:23
